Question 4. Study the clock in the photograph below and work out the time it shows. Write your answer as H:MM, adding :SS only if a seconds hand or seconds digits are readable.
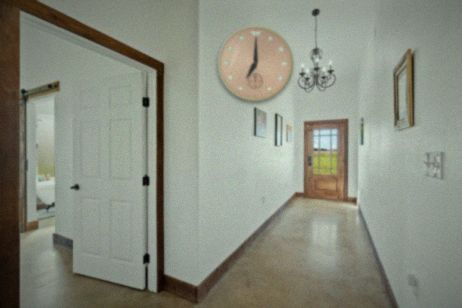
7:00
